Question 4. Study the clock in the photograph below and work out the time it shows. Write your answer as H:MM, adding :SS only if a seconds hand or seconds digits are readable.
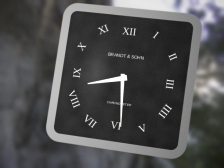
8:29
